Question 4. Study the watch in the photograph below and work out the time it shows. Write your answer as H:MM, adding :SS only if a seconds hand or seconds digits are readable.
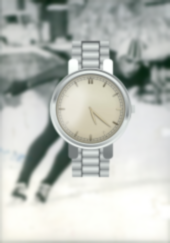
5:22
